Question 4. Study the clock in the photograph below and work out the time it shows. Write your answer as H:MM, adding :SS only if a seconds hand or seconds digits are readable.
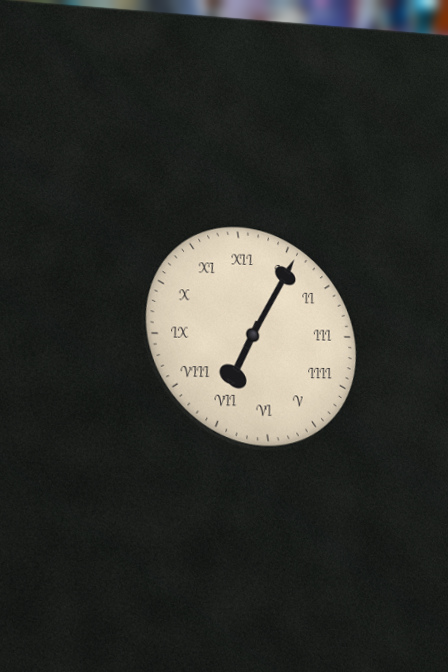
7:06
